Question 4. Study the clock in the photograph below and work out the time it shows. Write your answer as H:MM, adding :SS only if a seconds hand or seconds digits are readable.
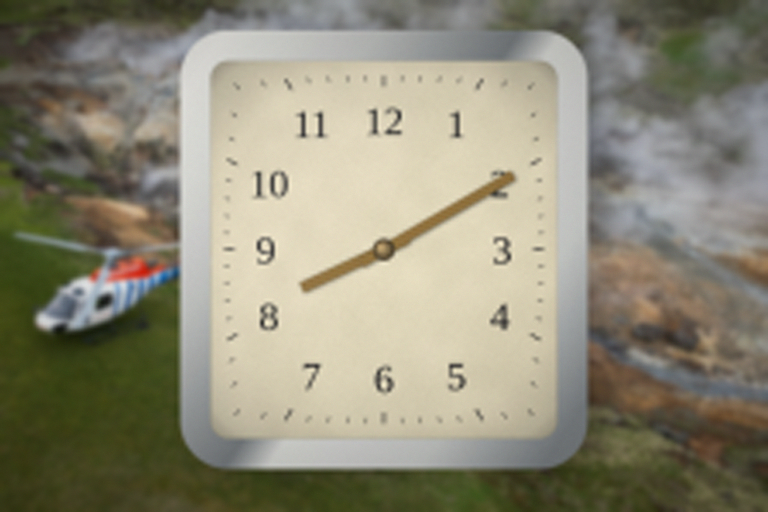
8:10
